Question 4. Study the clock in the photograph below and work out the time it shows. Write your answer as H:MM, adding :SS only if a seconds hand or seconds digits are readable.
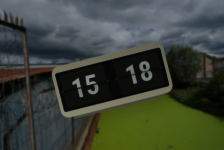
15:18
